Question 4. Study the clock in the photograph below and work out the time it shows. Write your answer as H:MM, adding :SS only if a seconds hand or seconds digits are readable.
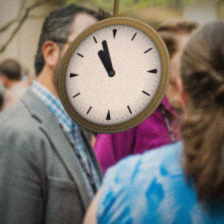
10:57
